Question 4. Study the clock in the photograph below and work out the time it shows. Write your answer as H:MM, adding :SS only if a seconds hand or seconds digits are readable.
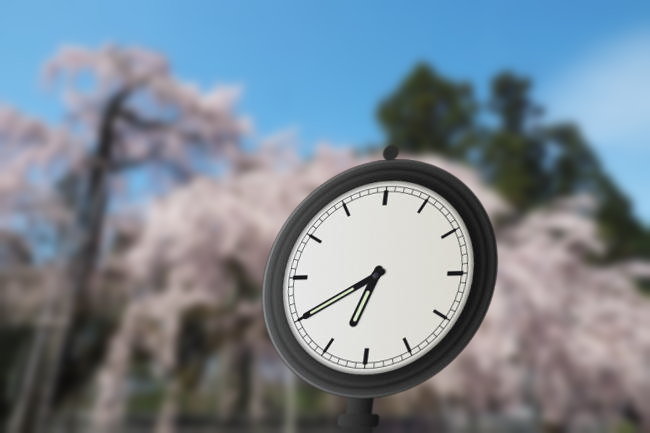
6:40
